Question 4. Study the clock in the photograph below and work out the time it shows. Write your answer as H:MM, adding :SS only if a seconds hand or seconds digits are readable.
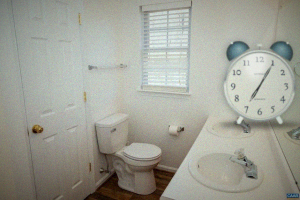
7:05
